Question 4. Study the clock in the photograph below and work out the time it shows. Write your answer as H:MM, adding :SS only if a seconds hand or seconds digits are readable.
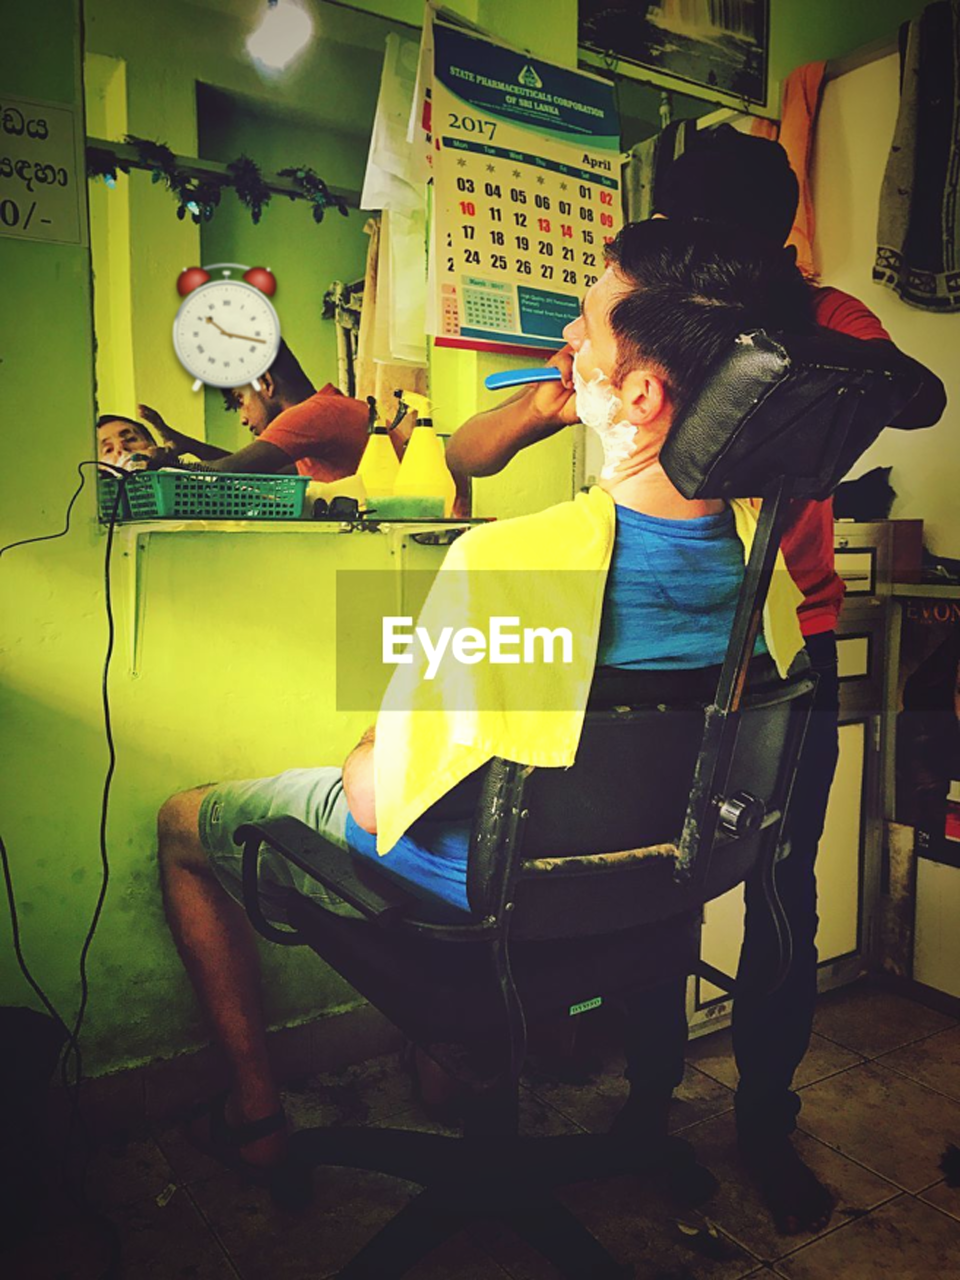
10:17
